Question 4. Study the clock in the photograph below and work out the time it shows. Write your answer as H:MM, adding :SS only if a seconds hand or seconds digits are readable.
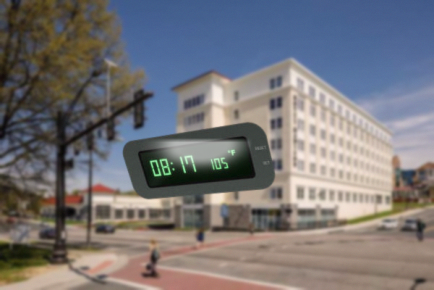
8:17
